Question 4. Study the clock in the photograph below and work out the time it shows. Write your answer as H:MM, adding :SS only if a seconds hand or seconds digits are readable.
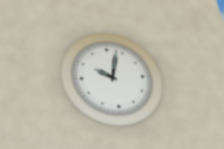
10:03
